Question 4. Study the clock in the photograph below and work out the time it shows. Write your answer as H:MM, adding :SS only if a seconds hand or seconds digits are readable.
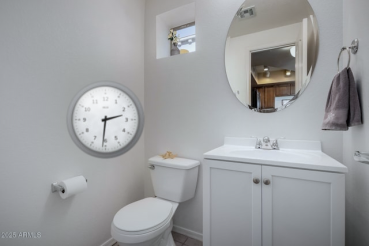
2:31
